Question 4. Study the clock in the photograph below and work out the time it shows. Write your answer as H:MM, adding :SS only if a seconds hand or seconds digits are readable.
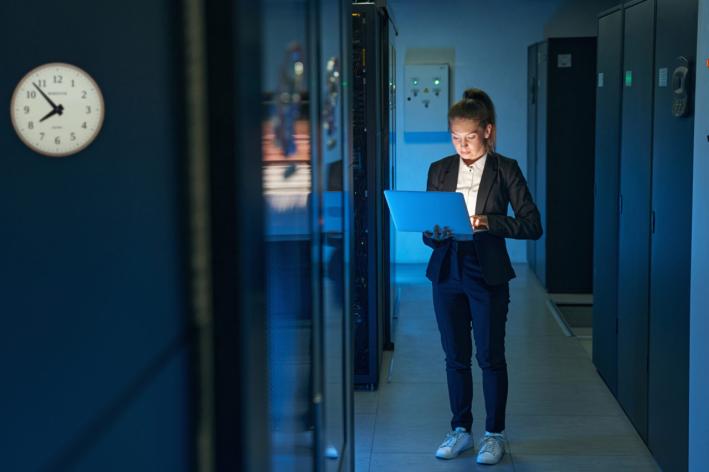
7:53
